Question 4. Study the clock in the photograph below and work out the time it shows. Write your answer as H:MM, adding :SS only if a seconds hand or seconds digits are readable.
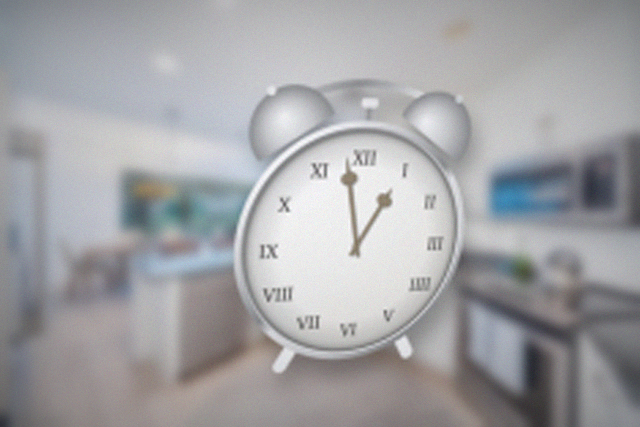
12:58
